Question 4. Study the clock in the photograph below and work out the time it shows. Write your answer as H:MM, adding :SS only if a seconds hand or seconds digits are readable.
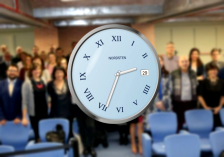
2:34
